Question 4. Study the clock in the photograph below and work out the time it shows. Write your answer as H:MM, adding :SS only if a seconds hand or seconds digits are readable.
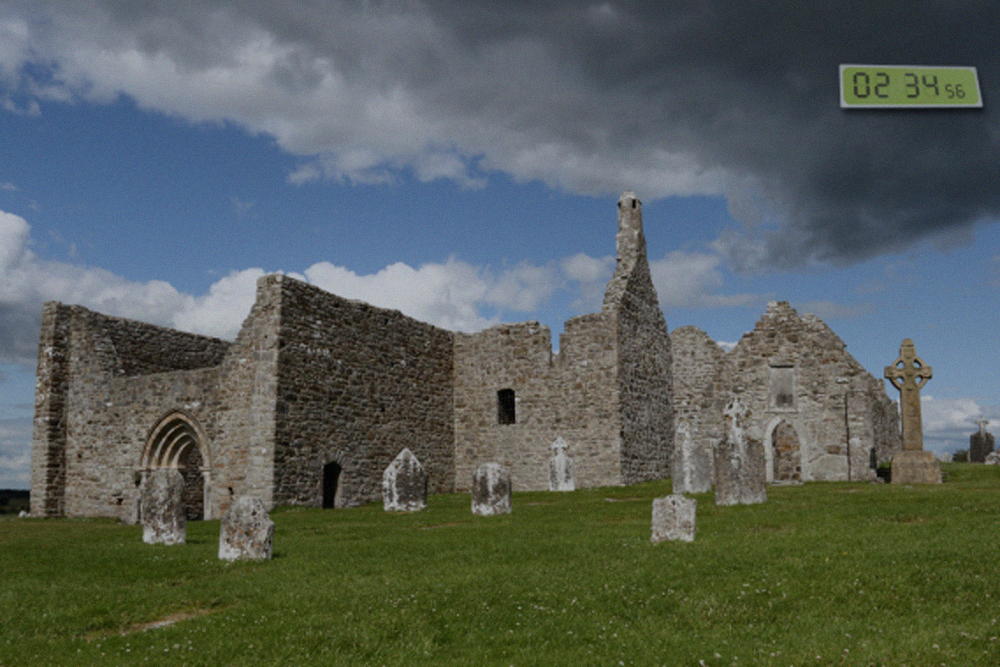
2:34:56
